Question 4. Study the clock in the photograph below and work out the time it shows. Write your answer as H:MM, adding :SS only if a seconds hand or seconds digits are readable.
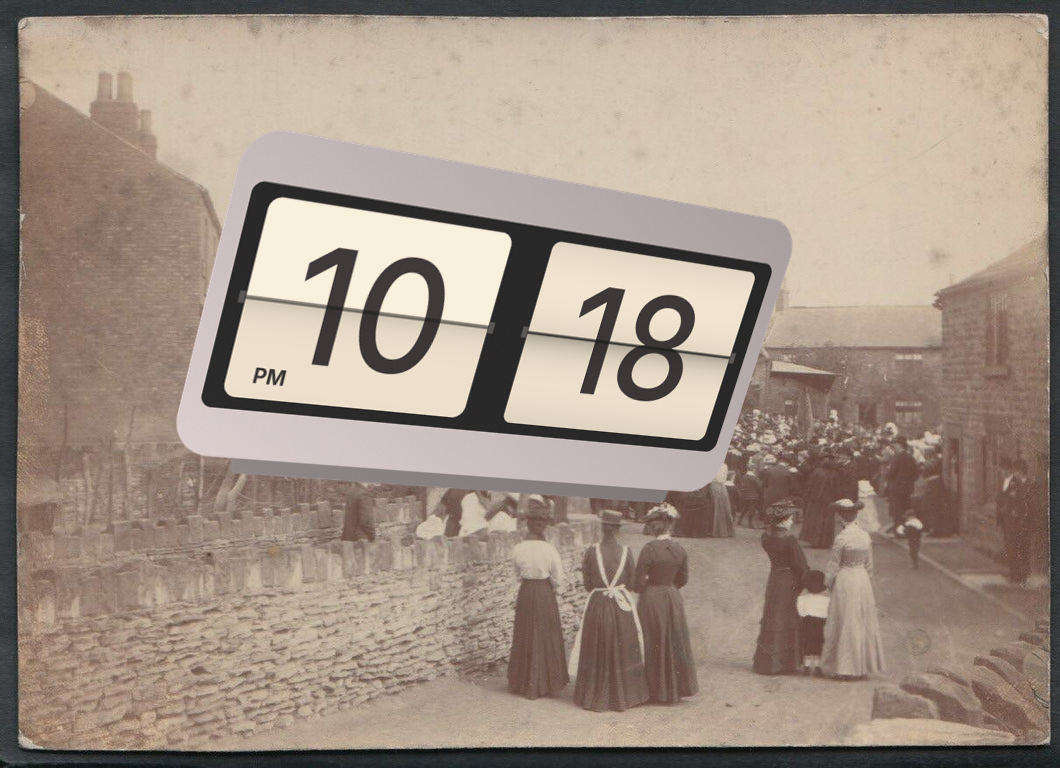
10:18
